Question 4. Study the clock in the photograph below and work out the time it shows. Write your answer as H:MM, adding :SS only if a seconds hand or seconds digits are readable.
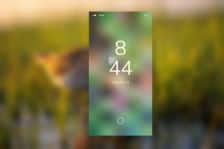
8:44
